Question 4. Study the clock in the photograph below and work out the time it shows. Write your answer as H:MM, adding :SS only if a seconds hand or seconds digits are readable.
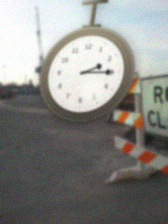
2:15
